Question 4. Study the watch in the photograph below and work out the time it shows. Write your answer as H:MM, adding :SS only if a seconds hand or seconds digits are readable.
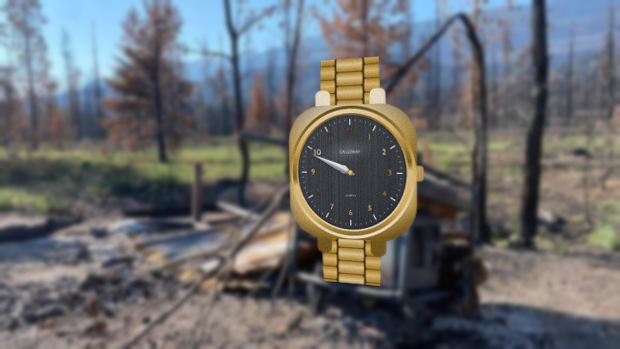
9:49
